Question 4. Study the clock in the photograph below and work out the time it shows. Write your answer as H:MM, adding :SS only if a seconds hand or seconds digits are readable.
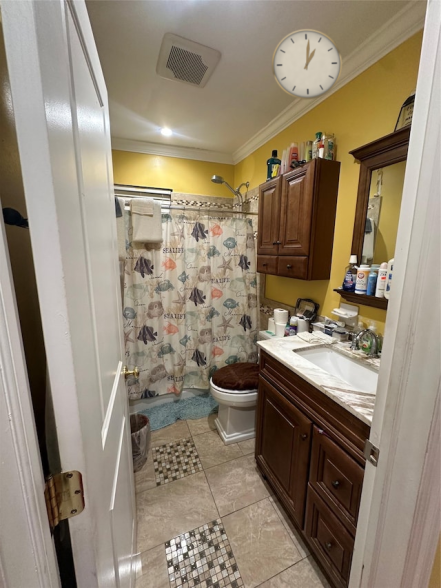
1:01
